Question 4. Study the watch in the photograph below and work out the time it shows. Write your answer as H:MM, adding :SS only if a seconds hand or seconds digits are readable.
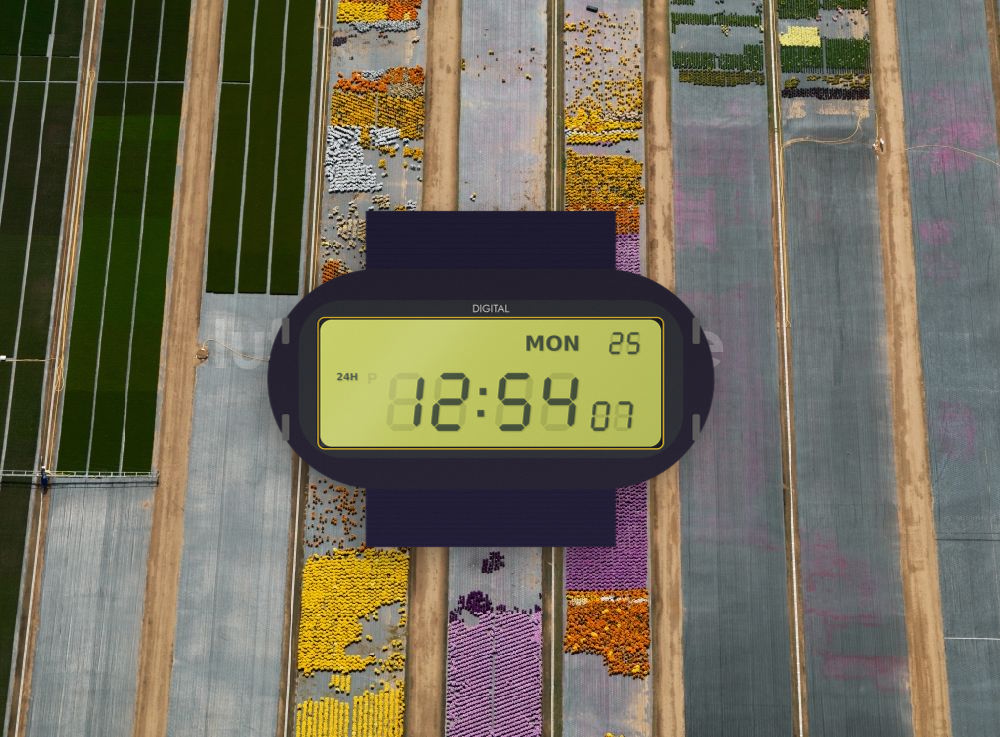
12:54:07
